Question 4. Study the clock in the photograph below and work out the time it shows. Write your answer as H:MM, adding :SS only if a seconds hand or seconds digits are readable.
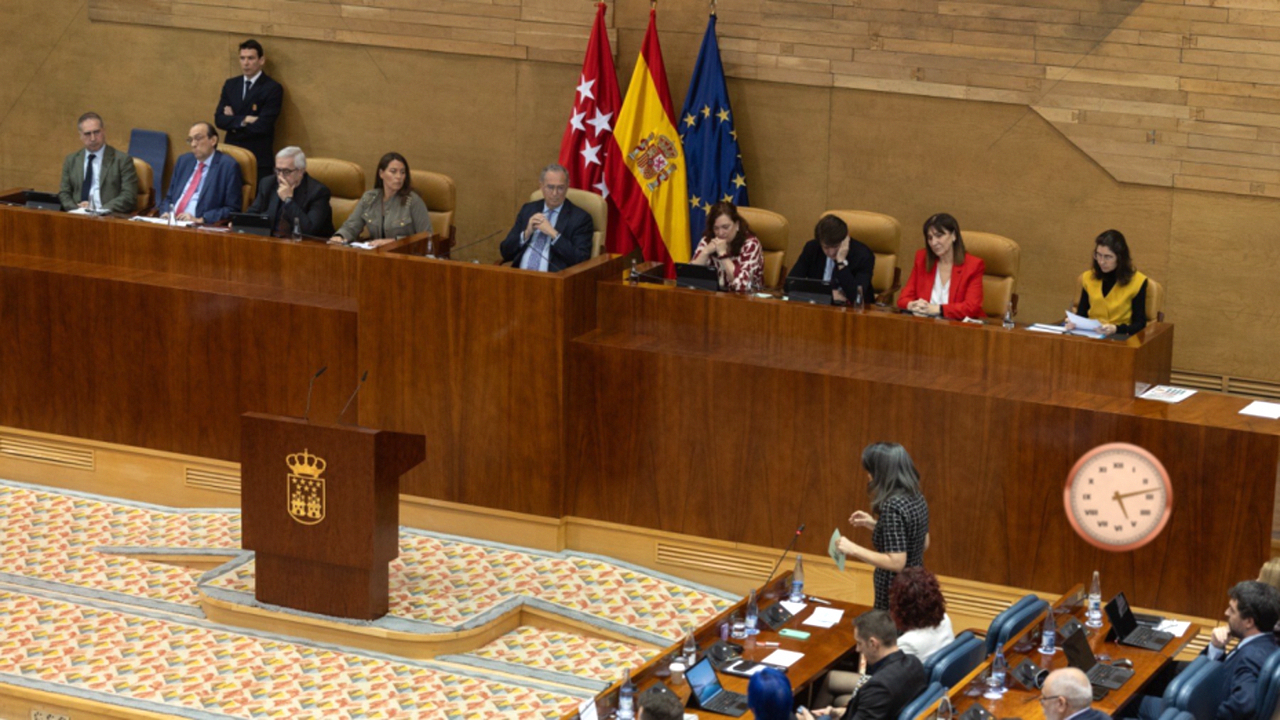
5:13
